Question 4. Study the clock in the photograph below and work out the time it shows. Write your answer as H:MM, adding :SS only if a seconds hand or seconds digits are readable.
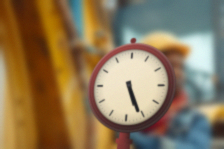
5:26
